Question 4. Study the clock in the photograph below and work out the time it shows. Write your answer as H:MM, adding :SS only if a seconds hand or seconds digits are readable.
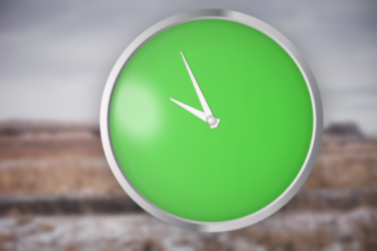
9:56
